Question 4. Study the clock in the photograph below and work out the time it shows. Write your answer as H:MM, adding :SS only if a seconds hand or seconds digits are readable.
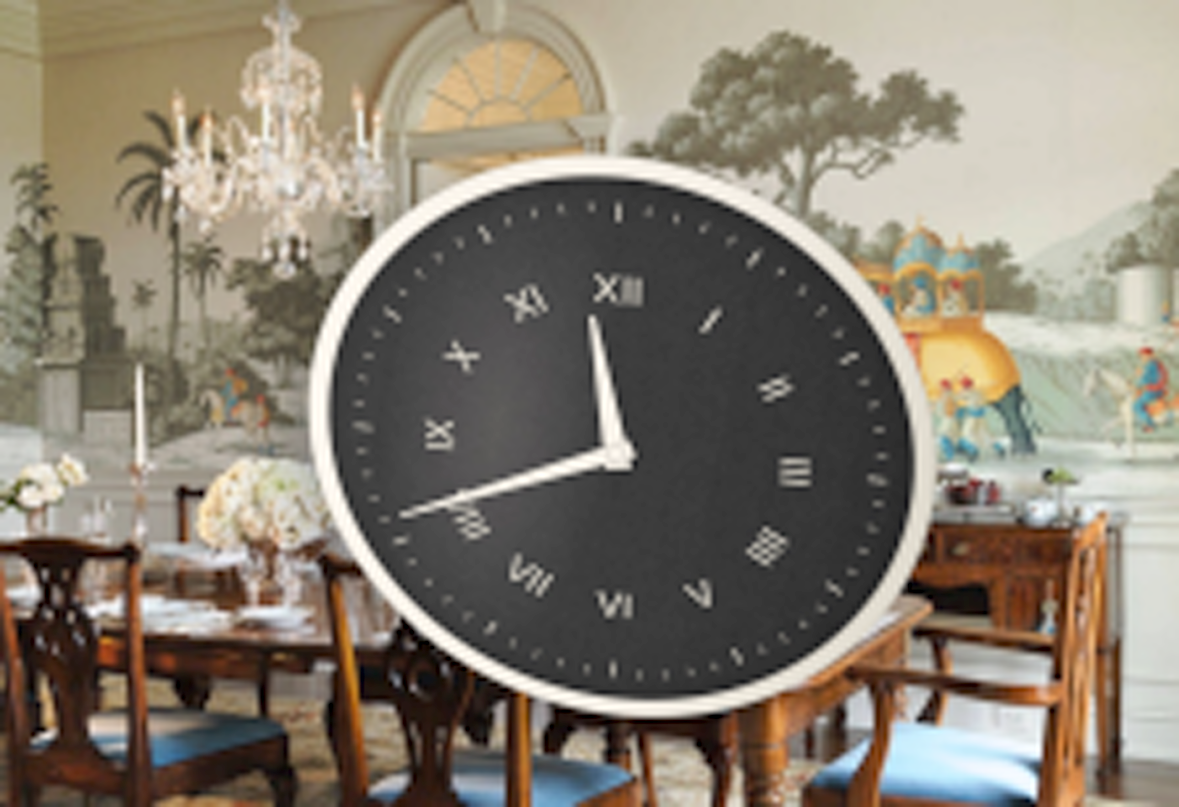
11:41
